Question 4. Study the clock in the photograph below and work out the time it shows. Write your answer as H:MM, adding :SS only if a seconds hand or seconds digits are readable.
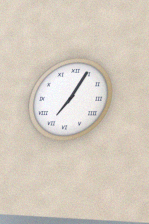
7:04
